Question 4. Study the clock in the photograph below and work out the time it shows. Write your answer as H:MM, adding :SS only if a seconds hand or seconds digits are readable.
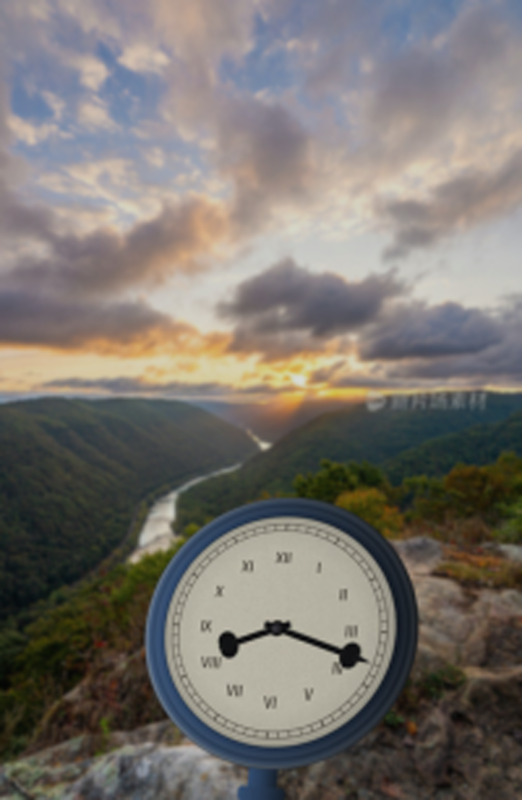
8:18
